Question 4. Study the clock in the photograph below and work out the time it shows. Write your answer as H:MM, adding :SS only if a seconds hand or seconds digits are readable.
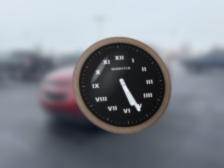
5:26
